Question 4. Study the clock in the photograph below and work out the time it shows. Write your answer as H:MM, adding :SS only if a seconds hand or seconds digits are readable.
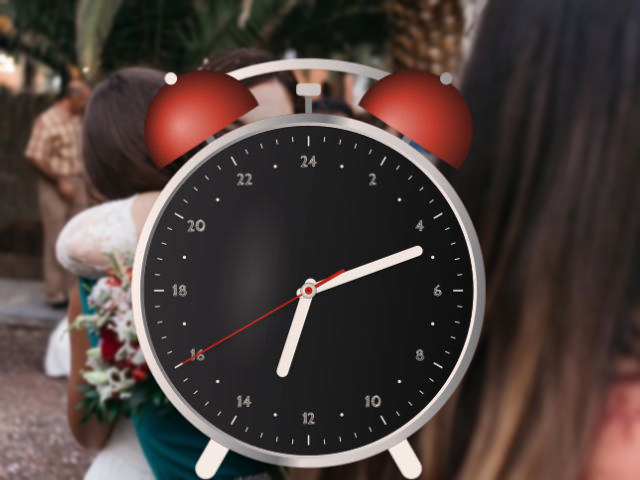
13:11:40
